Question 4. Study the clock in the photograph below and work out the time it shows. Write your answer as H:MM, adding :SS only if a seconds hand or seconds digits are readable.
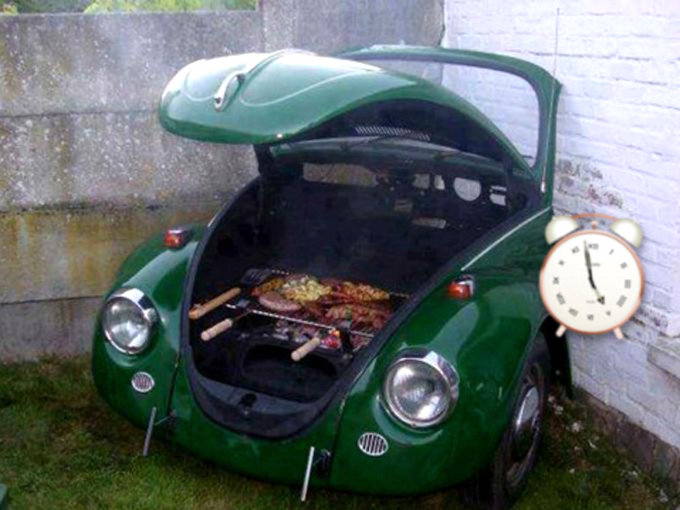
4:58
